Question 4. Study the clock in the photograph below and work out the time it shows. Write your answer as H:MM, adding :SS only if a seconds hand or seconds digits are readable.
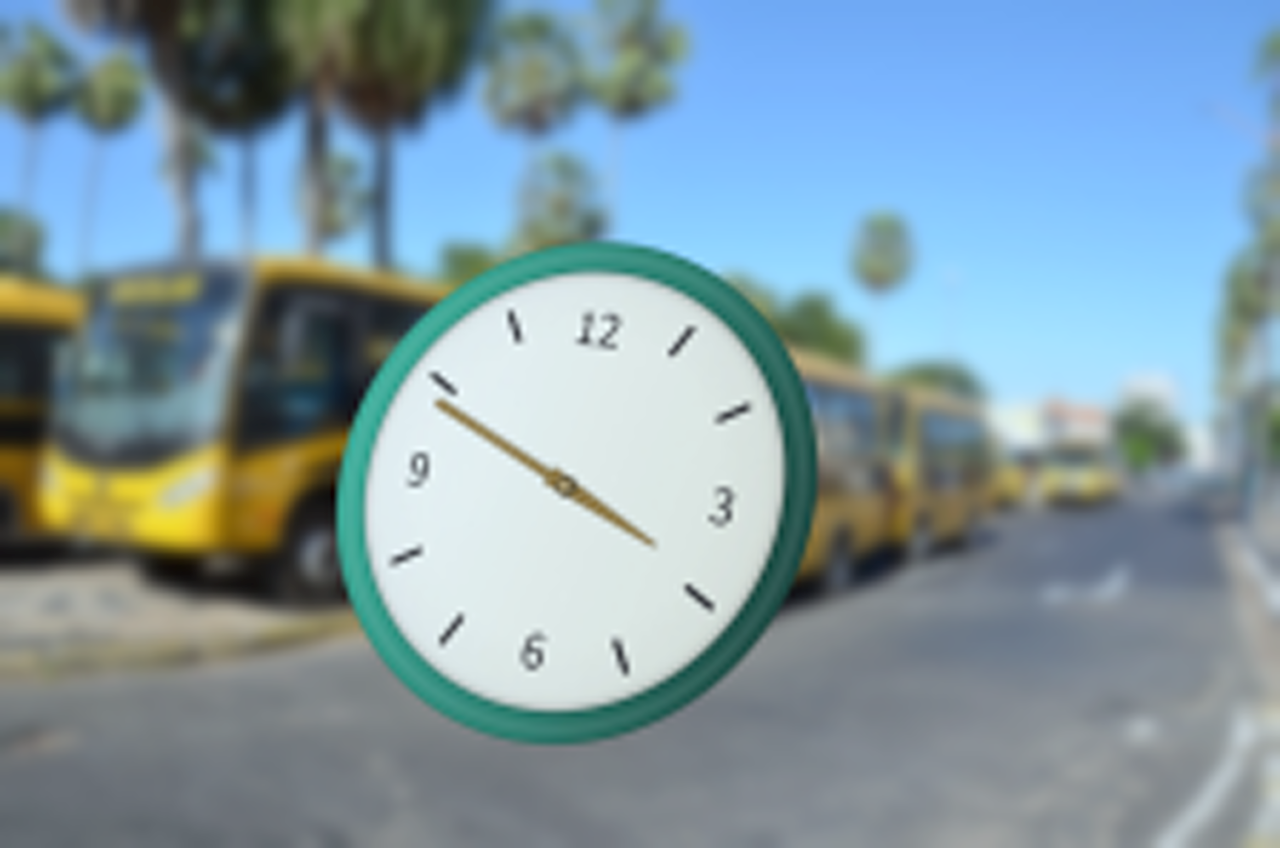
3:49
